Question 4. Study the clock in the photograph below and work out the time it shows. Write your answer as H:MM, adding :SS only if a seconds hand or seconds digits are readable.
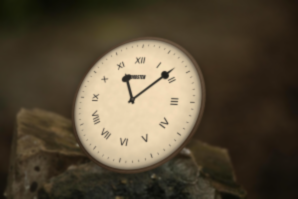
11:08
